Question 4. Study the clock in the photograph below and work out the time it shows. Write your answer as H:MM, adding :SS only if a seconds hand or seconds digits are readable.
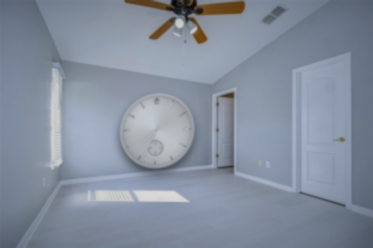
7:34
